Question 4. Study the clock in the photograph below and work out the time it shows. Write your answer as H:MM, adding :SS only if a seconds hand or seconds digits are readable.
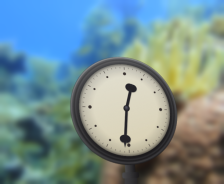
12:31
